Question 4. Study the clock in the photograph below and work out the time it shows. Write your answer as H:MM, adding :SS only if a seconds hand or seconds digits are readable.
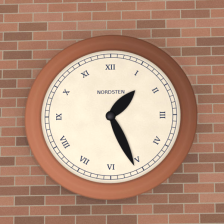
1:26
